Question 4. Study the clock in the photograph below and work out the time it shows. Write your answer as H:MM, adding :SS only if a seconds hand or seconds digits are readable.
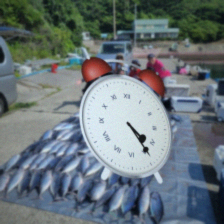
4:24
